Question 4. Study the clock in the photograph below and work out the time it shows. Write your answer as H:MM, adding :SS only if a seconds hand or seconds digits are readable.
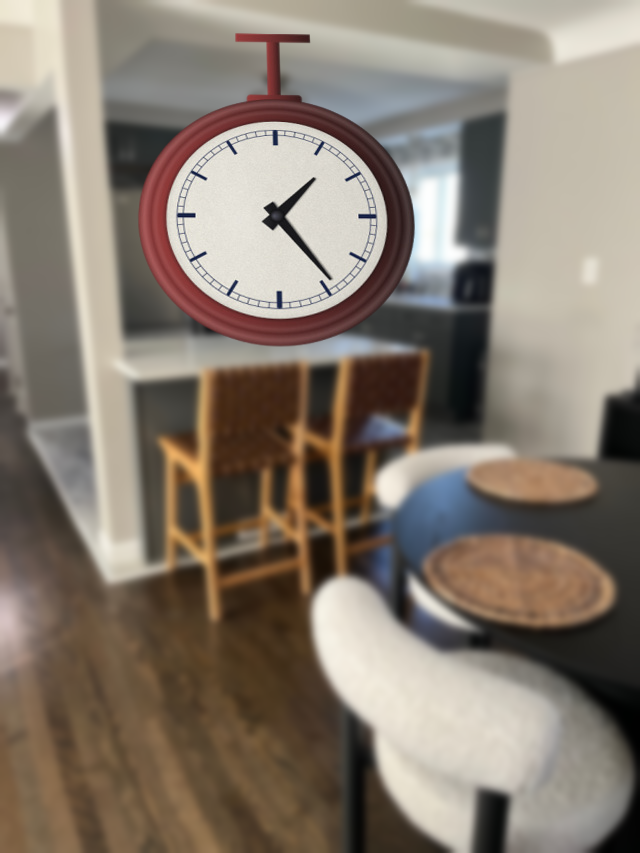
1:24
